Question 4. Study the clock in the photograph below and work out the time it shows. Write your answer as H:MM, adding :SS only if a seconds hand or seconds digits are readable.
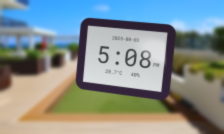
5:08
